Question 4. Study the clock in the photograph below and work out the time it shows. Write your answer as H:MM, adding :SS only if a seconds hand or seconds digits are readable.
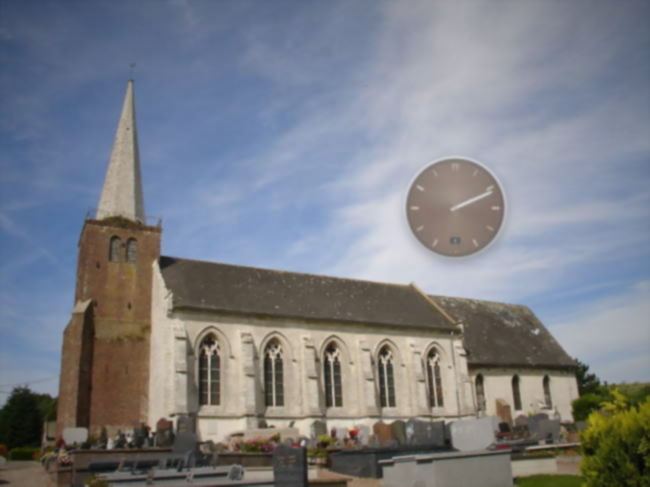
2:11
